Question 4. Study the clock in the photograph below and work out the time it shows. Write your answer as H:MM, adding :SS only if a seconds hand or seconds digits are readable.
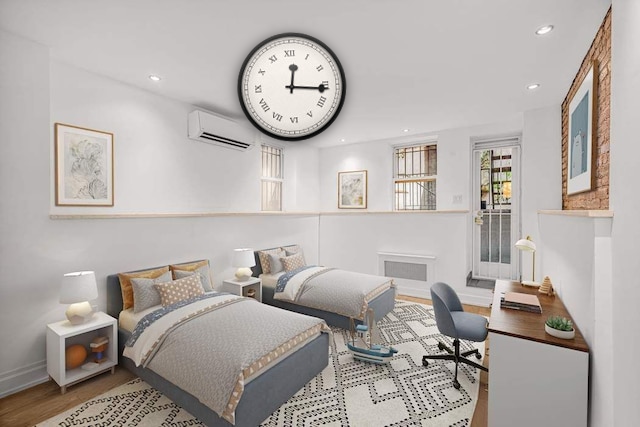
12:16
